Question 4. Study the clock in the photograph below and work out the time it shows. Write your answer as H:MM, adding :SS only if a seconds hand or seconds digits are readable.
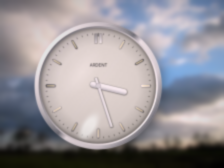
3:27
